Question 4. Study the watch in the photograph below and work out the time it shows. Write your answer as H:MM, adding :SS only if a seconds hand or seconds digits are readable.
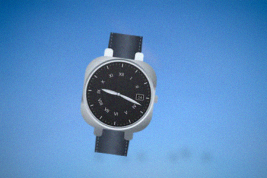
9:18
